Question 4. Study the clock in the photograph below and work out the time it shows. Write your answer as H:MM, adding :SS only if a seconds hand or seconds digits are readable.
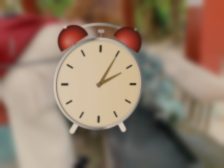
2:05
